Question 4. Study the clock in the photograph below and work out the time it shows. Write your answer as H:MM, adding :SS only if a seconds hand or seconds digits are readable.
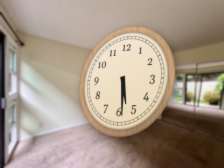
5:29
